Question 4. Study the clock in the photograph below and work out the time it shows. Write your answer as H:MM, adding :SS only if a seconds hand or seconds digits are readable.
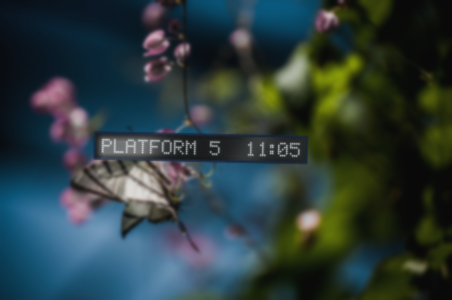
11:05
